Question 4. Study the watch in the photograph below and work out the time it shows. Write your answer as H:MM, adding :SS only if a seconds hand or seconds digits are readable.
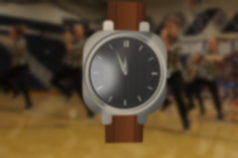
11:56
